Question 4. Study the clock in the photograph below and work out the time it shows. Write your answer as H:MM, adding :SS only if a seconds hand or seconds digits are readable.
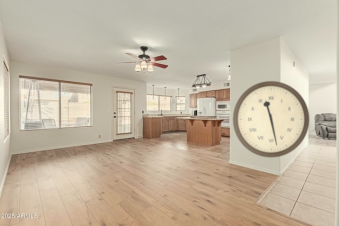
11:28
